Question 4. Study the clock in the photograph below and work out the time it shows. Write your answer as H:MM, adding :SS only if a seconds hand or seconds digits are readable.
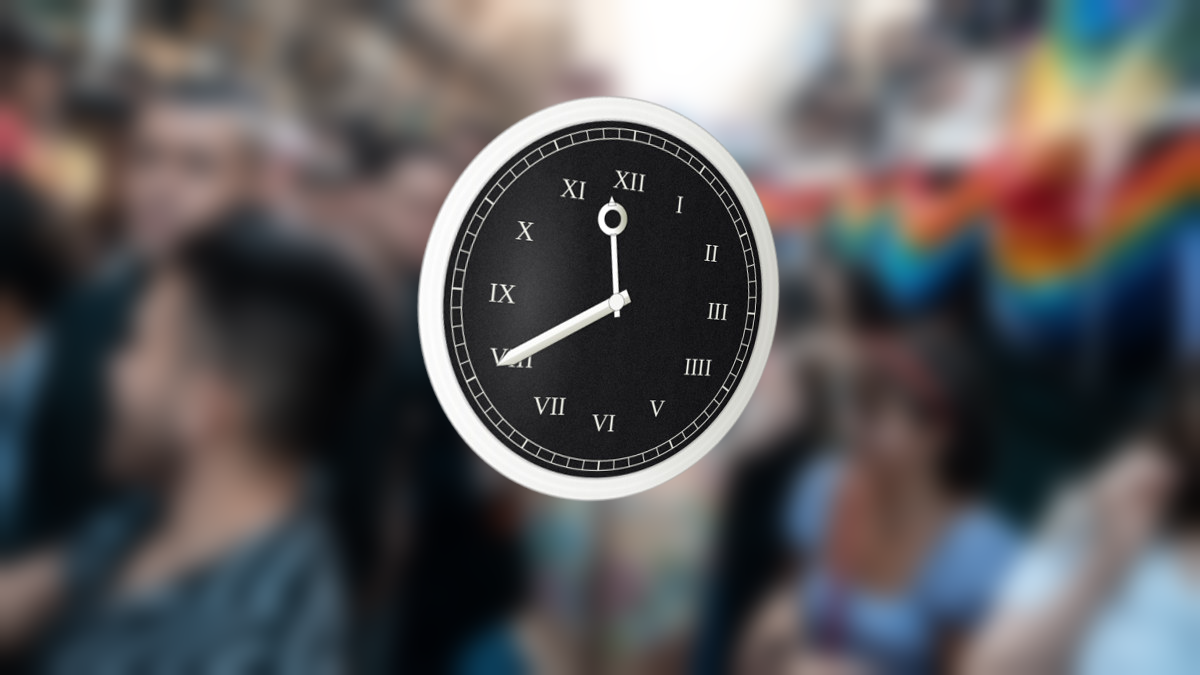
11:40
